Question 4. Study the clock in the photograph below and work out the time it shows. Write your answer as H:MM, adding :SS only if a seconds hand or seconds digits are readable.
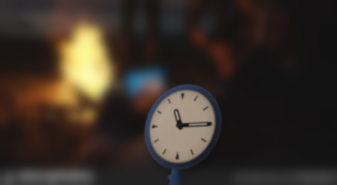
11:15
